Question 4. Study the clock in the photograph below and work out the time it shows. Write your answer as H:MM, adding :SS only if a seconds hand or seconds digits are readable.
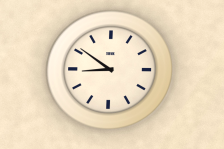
8:51
